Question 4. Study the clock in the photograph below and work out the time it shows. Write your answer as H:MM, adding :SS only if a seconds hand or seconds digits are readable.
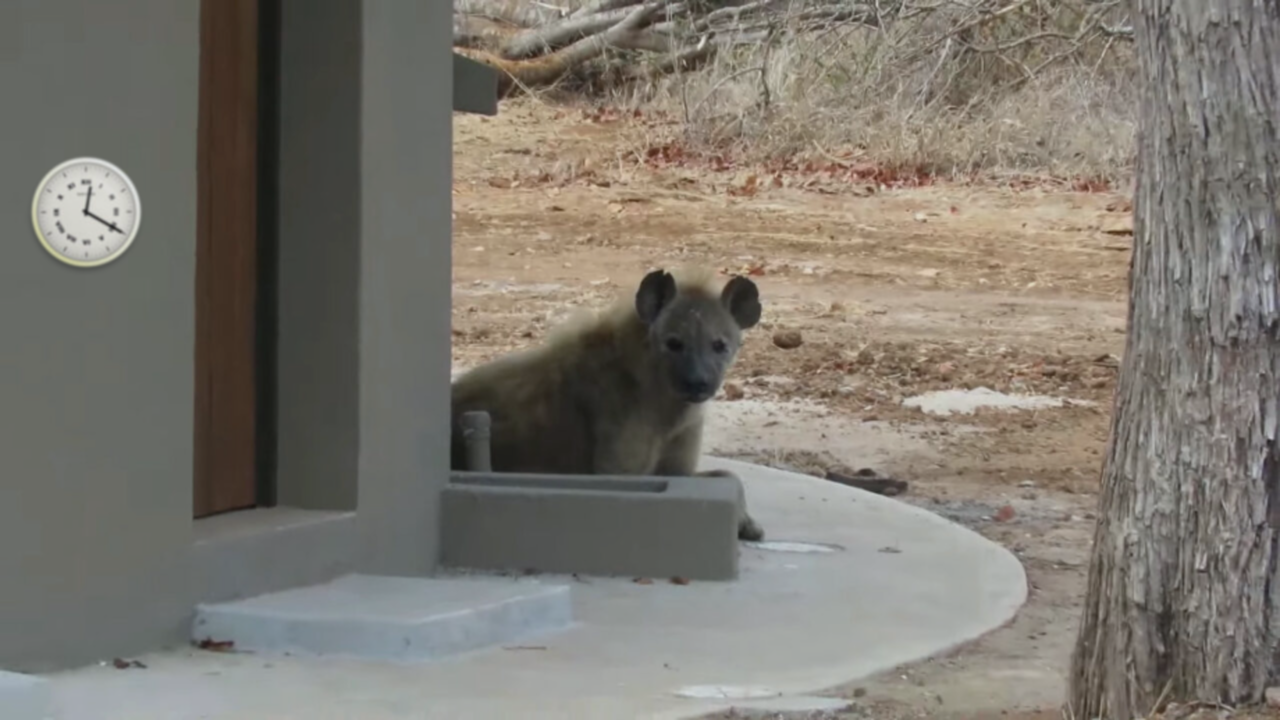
12:20
